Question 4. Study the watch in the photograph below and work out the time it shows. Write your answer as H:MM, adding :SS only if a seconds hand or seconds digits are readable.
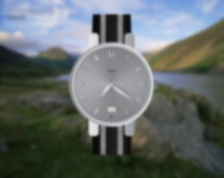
7:21
